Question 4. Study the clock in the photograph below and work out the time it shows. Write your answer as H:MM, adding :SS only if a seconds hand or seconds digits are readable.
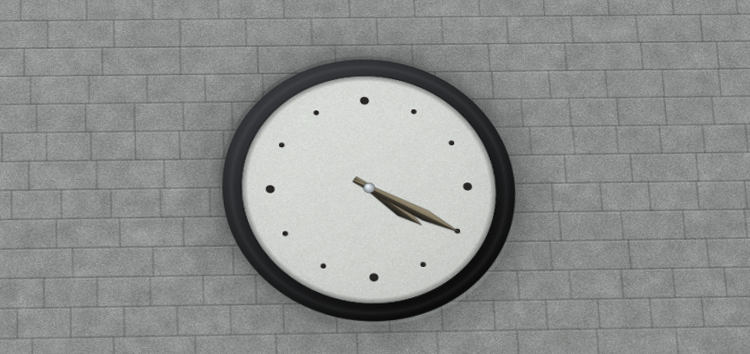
4:20
